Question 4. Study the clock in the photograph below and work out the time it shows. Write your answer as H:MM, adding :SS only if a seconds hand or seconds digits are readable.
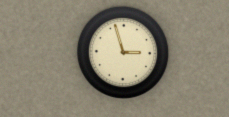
2:57
